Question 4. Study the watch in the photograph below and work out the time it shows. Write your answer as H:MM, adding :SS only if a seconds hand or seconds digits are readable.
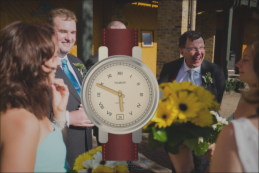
5:49
